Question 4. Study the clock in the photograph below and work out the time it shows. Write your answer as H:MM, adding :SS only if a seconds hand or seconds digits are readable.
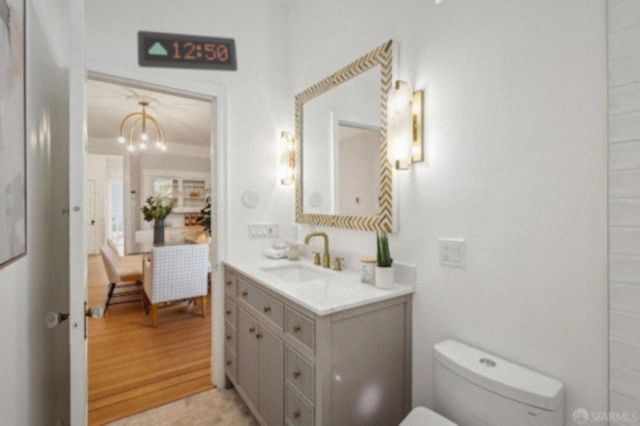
12:50
